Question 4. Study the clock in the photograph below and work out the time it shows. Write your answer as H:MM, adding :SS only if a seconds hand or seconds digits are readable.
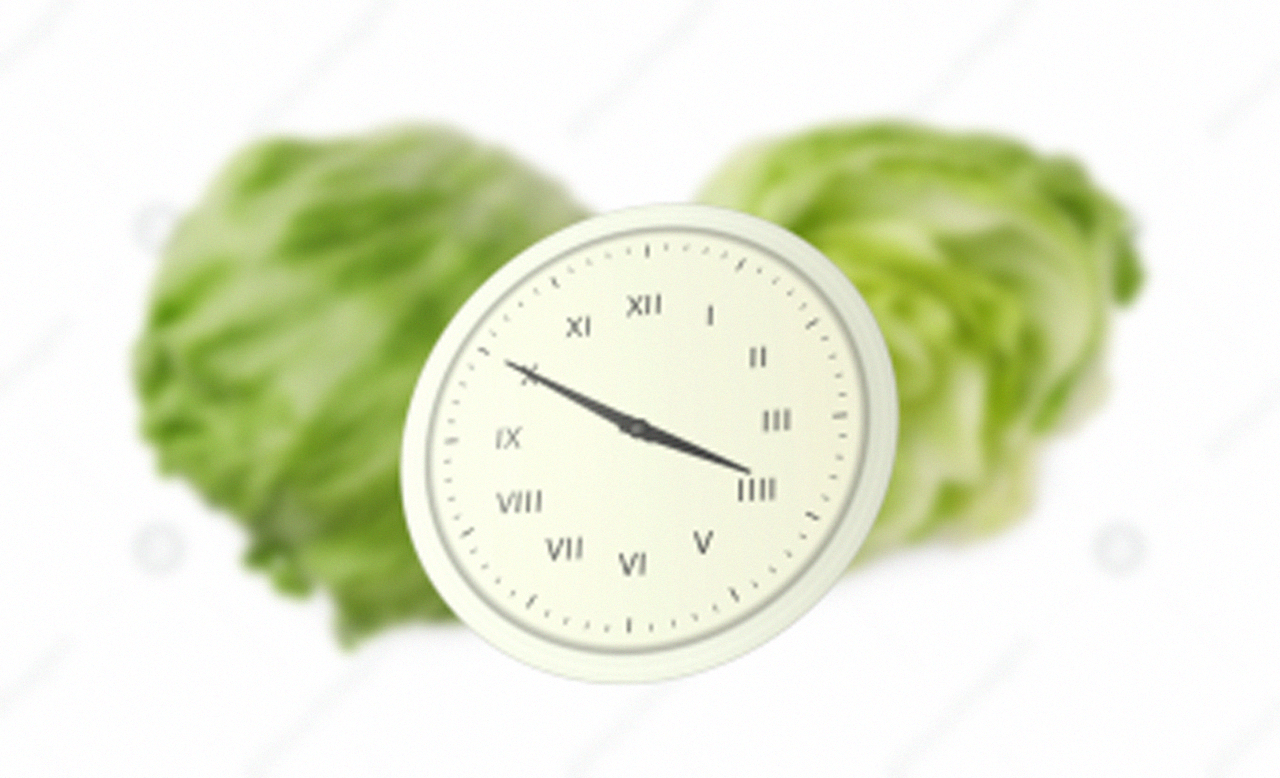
3:50
